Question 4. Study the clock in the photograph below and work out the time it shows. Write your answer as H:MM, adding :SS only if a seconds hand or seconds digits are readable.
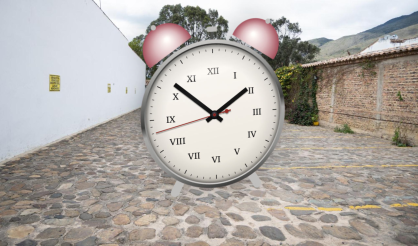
1:51:43
